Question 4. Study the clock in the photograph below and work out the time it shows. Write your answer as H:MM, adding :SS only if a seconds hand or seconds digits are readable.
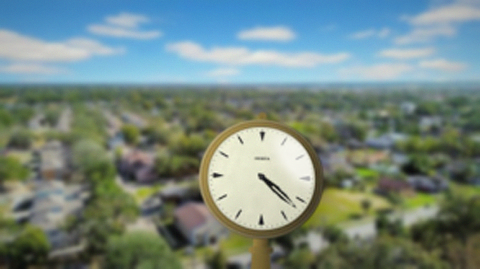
4:22
